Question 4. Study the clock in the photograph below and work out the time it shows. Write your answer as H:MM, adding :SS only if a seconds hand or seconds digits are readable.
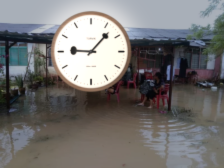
9:07
